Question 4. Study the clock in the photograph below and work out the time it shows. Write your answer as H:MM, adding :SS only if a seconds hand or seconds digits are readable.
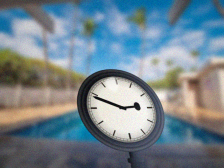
2:49
